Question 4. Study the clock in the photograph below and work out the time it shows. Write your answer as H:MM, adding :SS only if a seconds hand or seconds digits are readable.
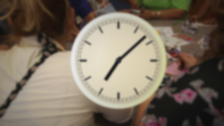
7:08
